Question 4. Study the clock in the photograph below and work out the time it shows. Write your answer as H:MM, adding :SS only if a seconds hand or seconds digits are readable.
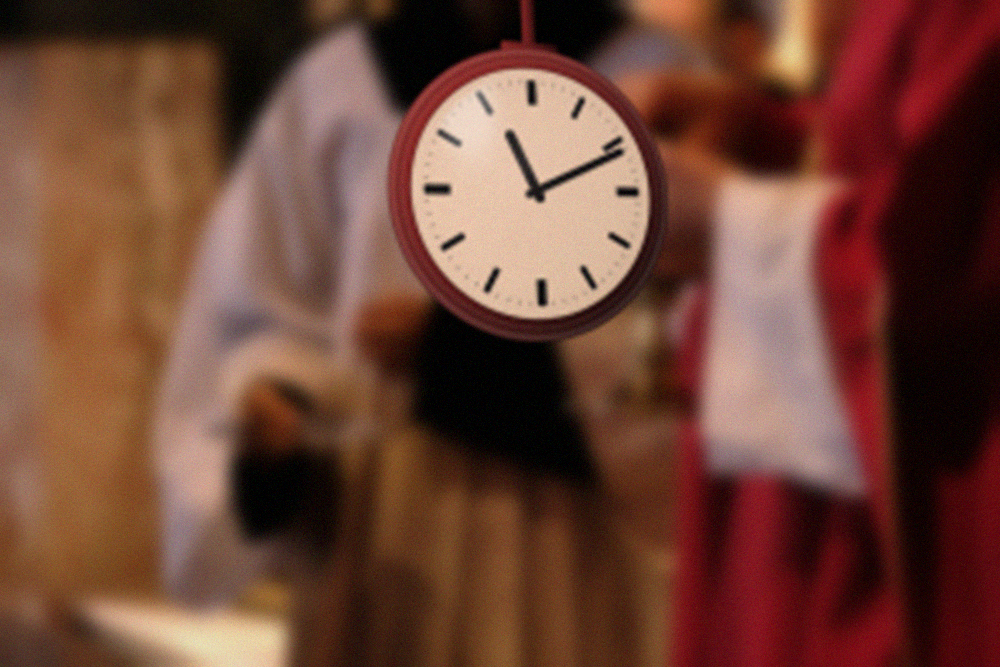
11:11
